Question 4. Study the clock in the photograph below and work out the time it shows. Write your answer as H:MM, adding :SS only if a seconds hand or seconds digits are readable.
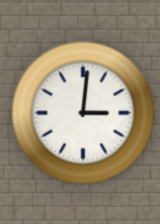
3:01
